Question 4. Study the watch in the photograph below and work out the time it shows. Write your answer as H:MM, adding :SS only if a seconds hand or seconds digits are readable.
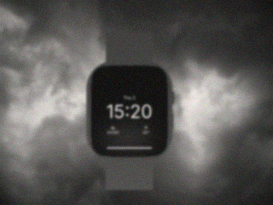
15:20
